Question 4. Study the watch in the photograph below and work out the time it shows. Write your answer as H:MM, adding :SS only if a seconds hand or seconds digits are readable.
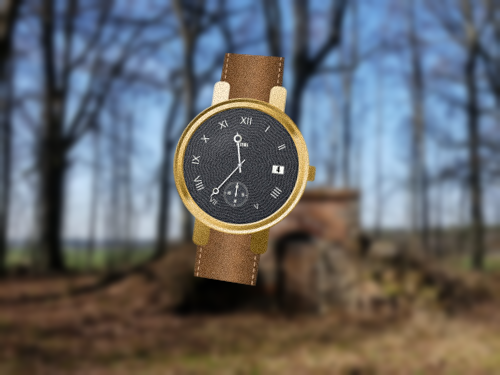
11:36
